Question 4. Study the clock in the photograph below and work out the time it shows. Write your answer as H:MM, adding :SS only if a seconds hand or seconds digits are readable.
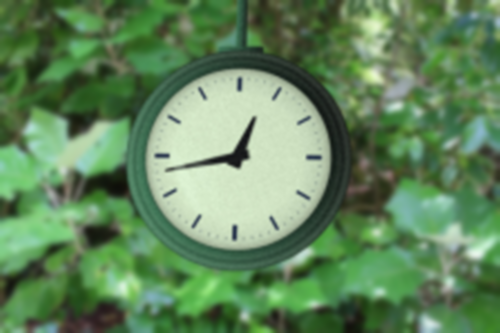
12:43
